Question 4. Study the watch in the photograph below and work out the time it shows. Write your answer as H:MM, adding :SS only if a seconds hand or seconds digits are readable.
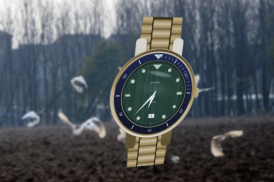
6:37
